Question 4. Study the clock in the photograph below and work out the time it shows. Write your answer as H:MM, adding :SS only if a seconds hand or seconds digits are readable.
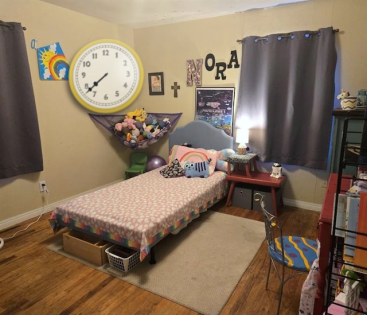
7:38
